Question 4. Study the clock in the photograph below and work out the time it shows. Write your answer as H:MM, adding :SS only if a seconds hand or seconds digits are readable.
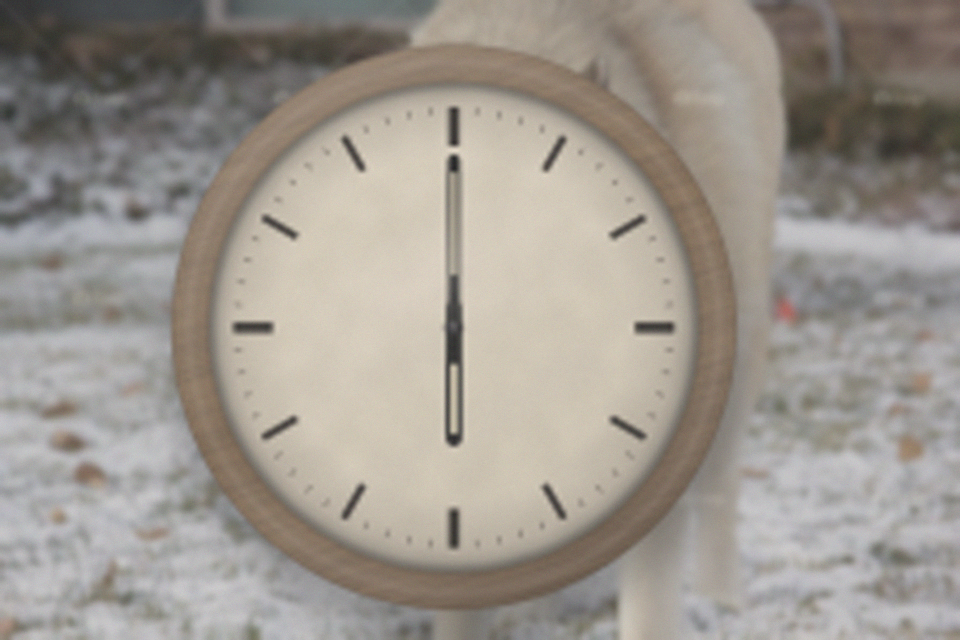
6:00
